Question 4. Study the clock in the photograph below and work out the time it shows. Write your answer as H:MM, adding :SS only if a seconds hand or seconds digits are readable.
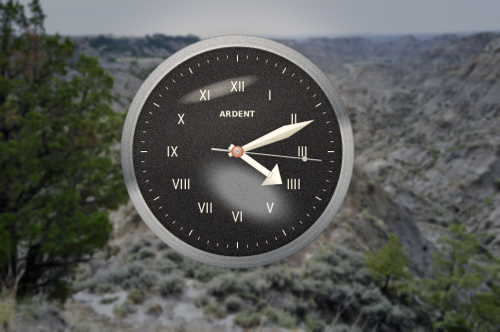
4:11:16
